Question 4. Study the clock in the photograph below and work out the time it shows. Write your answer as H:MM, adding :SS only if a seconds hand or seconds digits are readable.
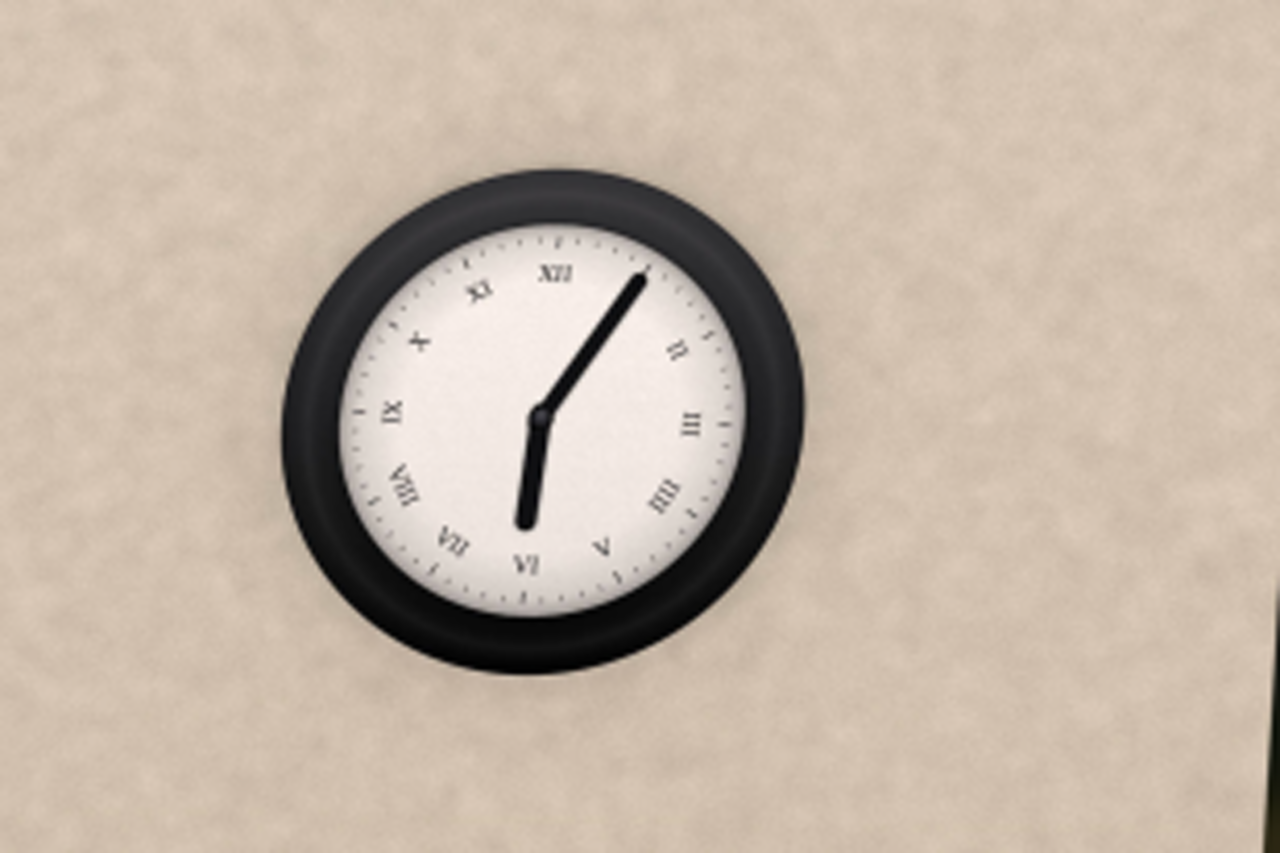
6:05
